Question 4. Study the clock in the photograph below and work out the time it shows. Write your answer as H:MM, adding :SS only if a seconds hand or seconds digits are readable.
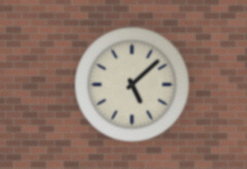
5:08
